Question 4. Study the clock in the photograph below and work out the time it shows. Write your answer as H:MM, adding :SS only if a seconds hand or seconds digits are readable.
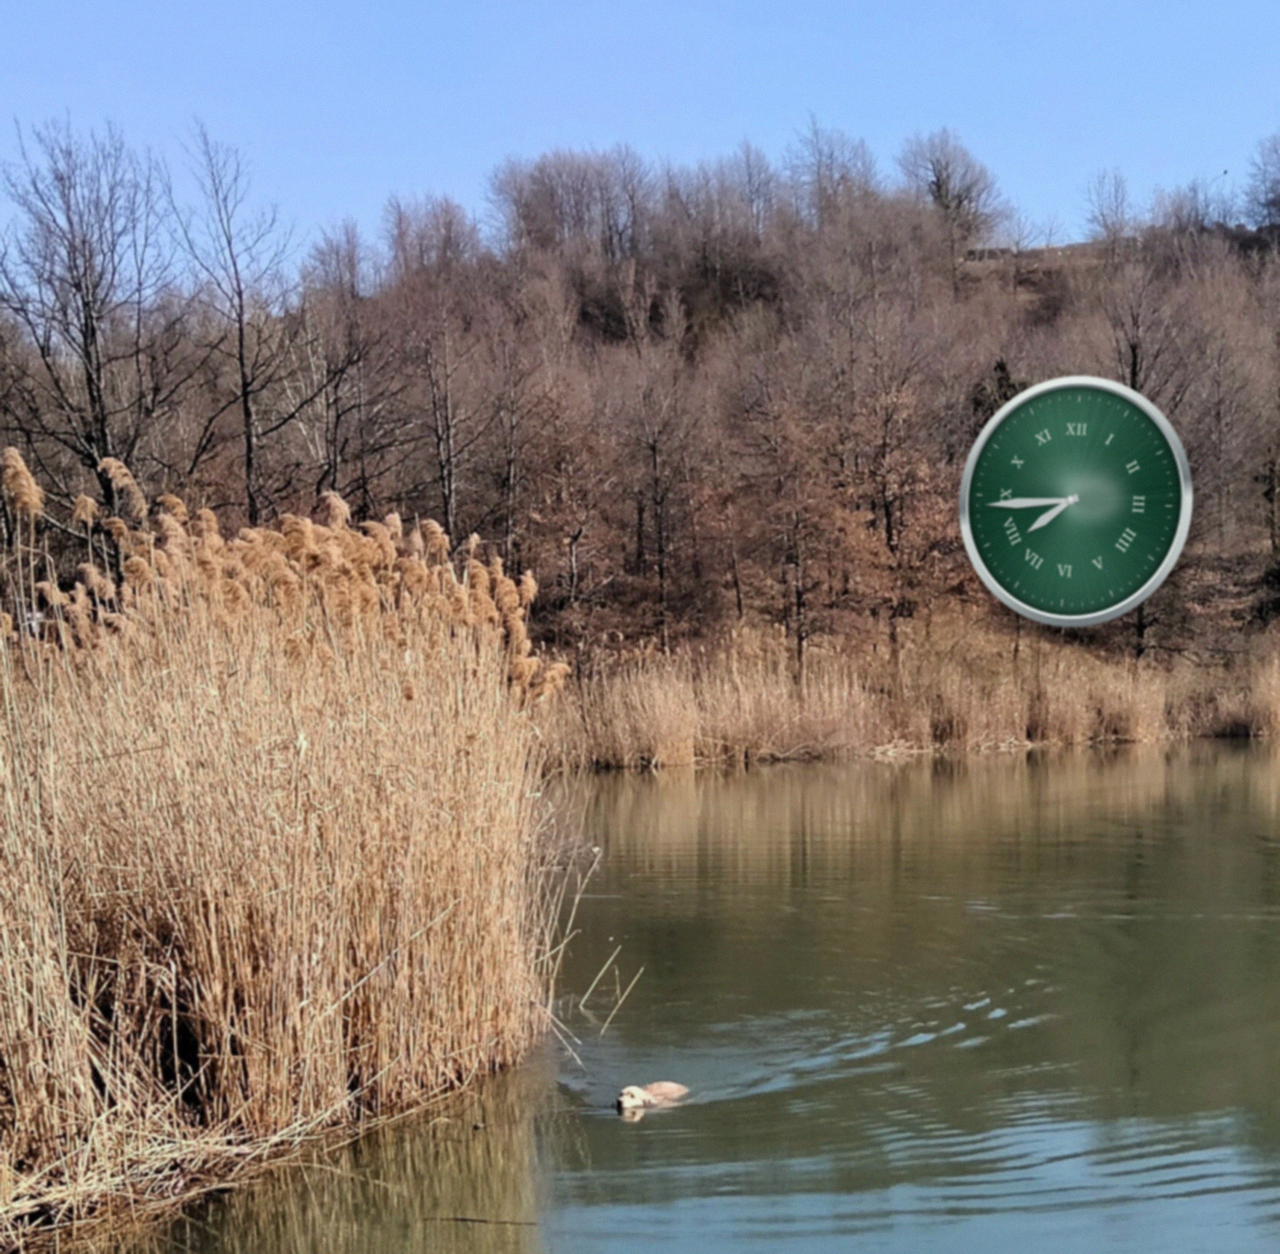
7:44
